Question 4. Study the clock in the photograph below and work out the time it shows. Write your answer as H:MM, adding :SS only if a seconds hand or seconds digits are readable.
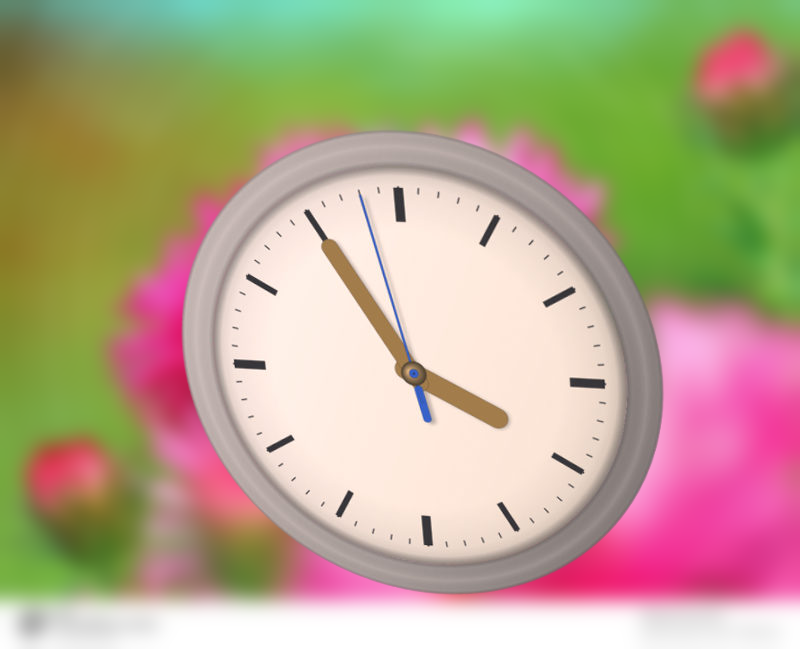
3:54:58
